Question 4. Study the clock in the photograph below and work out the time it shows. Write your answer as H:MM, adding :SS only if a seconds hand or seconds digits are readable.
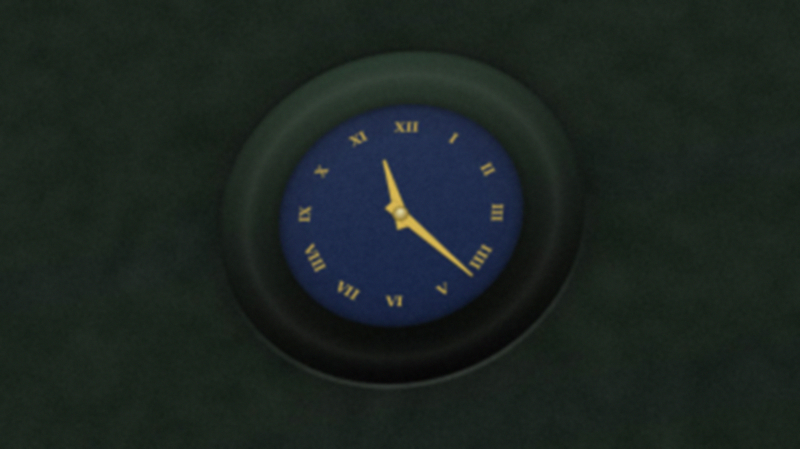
11:22
